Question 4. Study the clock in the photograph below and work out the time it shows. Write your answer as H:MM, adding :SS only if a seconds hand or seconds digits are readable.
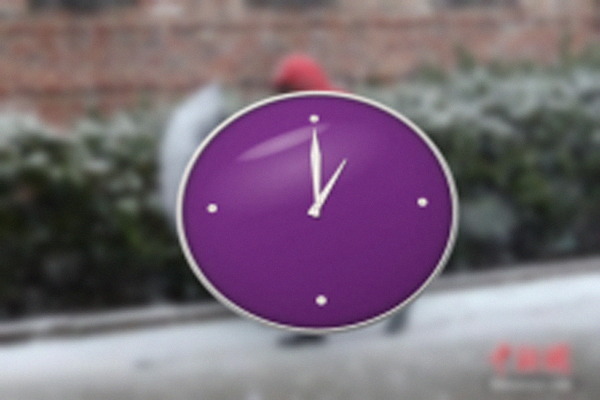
1:00
